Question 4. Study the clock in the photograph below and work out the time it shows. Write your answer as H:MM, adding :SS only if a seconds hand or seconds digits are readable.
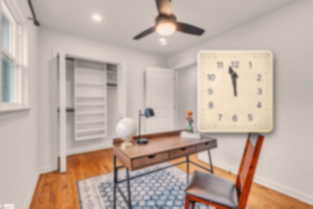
11:58
